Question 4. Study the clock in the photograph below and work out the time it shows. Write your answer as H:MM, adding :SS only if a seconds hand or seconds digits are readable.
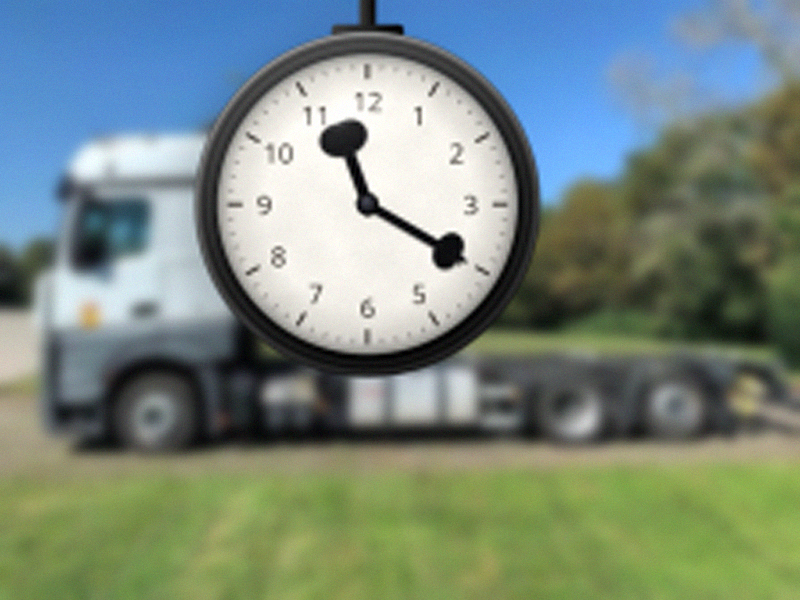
11:20
